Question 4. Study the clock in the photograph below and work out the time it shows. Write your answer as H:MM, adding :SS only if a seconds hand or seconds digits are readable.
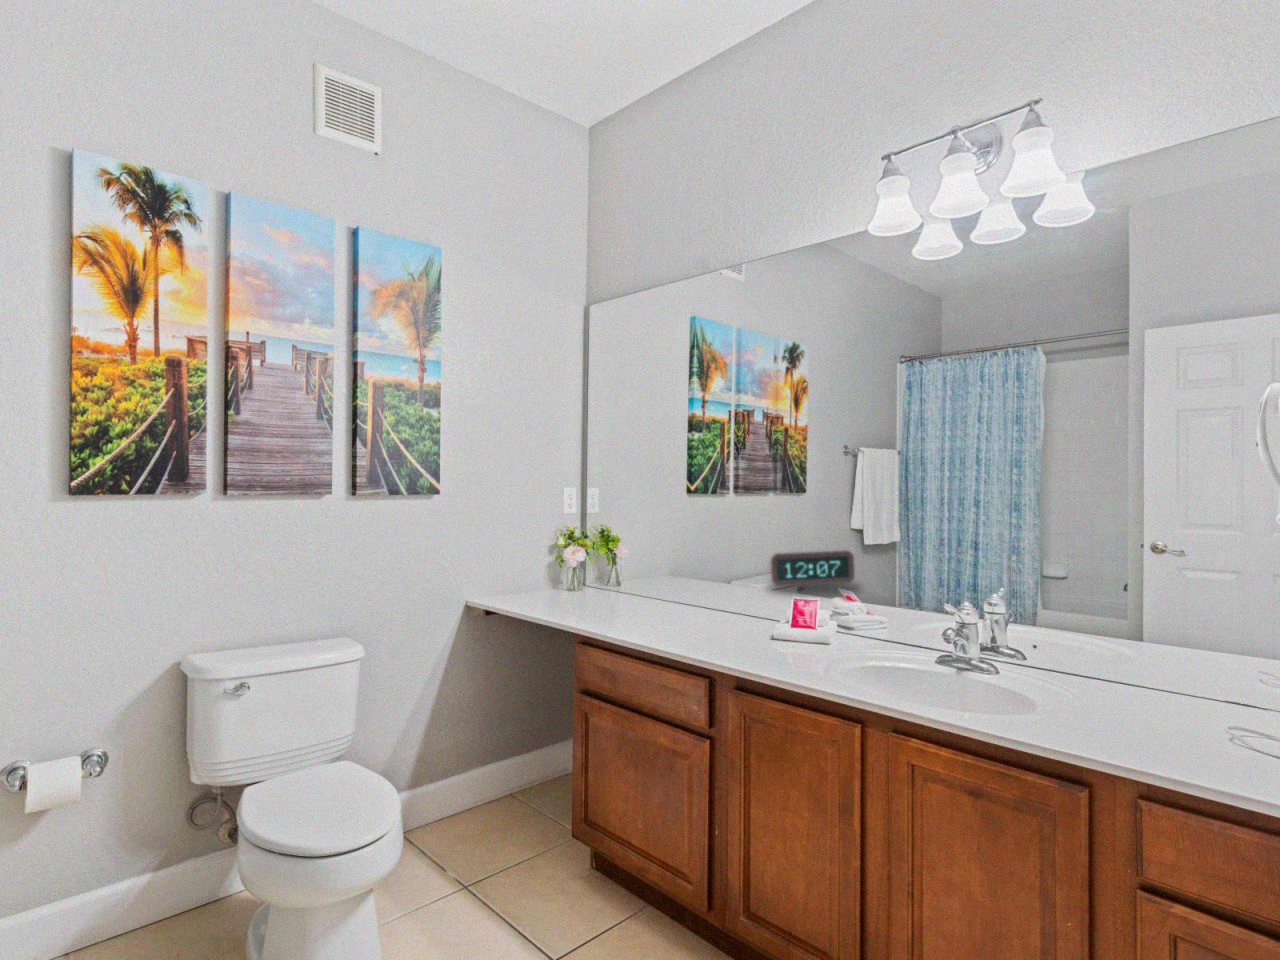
12:07
